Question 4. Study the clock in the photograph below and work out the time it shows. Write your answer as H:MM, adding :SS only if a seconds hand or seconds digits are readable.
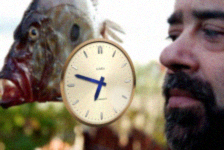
6:48
